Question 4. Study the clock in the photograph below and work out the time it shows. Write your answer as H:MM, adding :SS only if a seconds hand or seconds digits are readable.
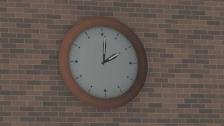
2:01
